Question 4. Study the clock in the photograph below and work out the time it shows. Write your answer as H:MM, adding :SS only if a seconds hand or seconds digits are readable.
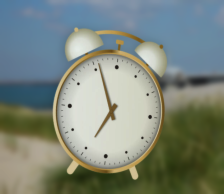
6:56
